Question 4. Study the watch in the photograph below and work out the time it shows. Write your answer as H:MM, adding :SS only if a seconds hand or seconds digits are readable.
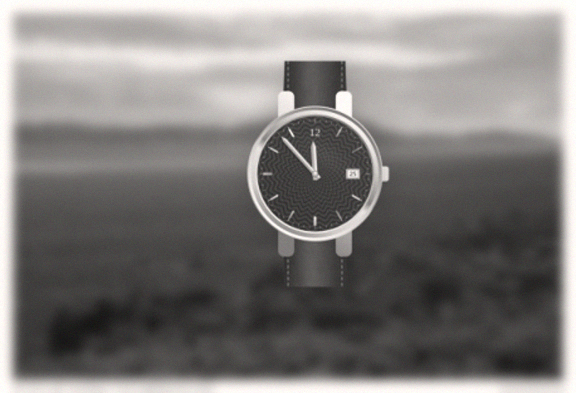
11:53
